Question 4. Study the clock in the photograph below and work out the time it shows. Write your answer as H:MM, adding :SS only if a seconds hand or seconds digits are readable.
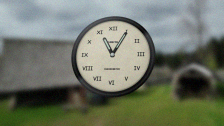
11:05
